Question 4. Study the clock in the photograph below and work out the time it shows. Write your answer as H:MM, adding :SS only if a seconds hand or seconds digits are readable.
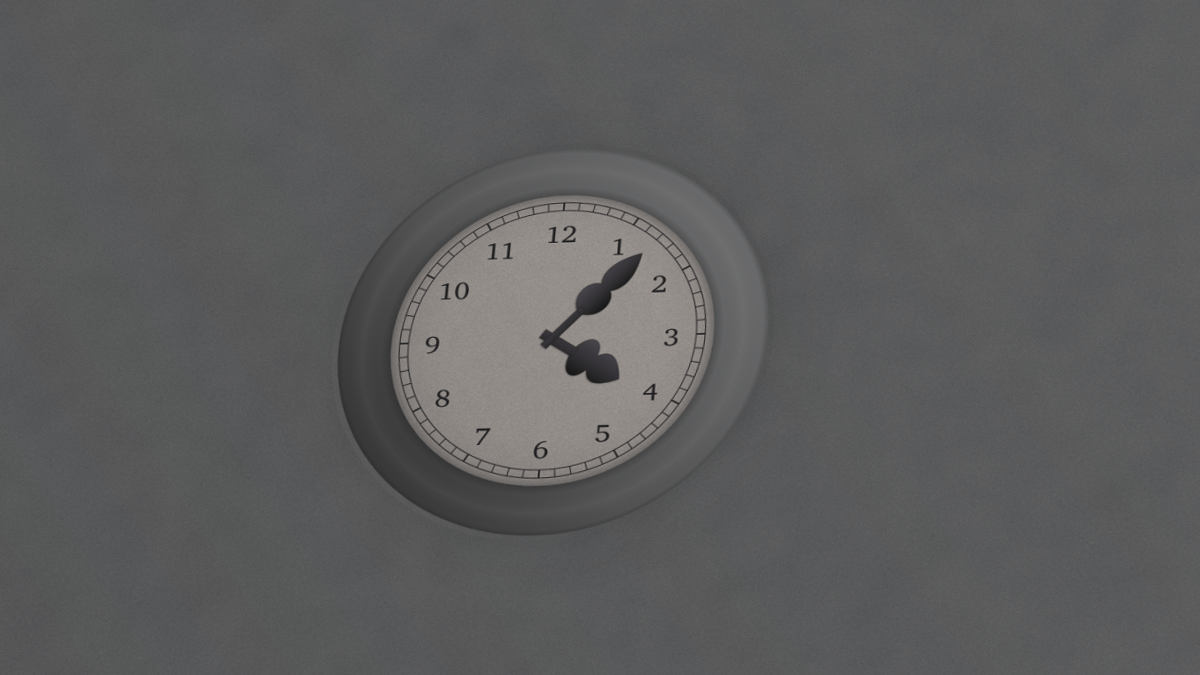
4:07
